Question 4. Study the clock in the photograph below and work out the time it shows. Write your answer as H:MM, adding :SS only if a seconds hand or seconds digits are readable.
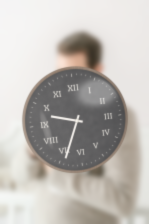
9:34
